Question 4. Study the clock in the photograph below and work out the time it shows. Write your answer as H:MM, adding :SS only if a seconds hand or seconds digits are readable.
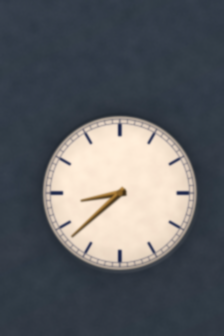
8:38
